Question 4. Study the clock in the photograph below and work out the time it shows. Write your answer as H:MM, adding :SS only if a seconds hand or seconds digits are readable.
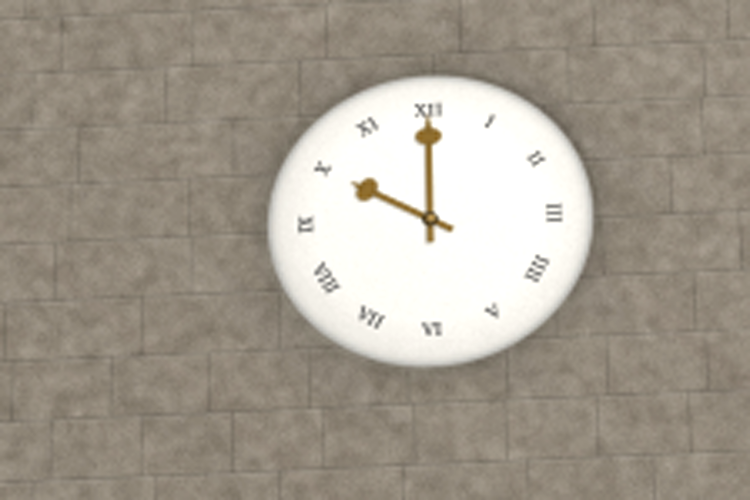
10:00
